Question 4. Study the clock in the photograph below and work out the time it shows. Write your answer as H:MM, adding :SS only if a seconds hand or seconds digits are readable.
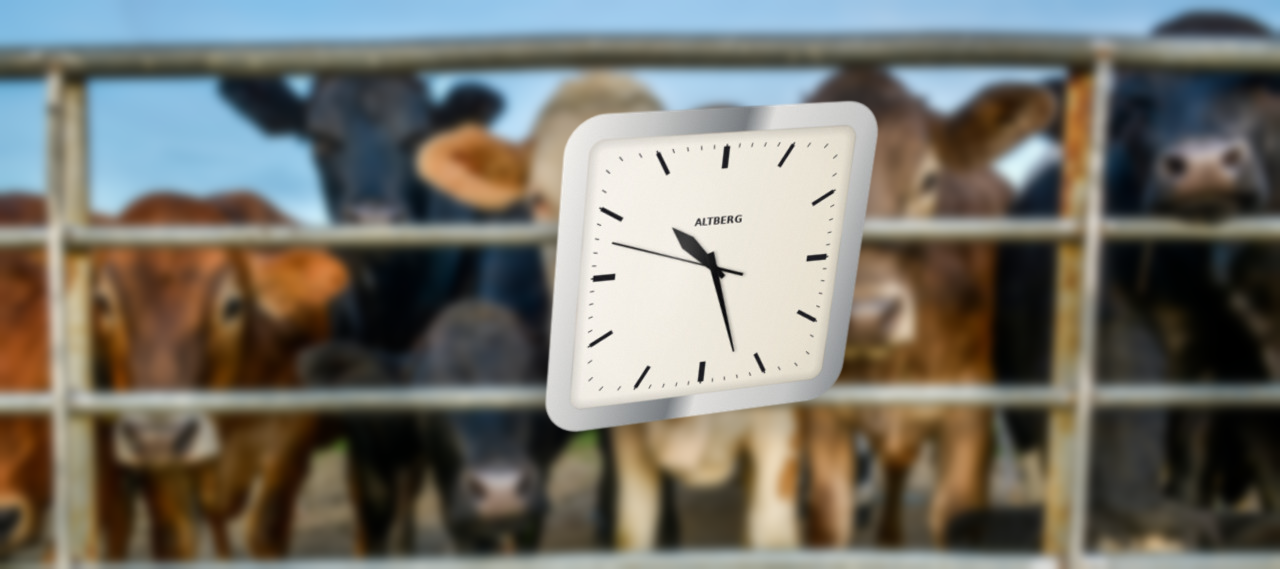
10:26:48
